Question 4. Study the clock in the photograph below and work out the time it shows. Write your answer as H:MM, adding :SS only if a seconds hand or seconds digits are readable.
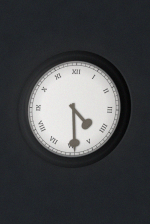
4:29
